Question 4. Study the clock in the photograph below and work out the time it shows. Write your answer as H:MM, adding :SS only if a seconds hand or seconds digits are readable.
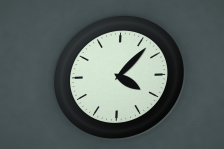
4:07
